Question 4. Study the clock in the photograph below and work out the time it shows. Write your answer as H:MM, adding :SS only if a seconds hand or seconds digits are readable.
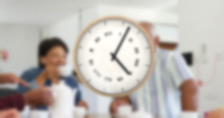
5:07
